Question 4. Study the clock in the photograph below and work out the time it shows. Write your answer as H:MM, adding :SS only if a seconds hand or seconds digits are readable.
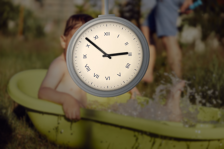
2:52
